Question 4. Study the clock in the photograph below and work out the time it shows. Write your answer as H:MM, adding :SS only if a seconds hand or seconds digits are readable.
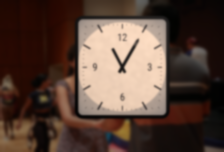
11:05
